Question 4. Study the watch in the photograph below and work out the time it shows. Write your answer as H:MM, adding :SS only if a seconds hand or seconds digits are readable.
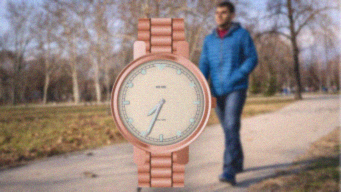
7:34
